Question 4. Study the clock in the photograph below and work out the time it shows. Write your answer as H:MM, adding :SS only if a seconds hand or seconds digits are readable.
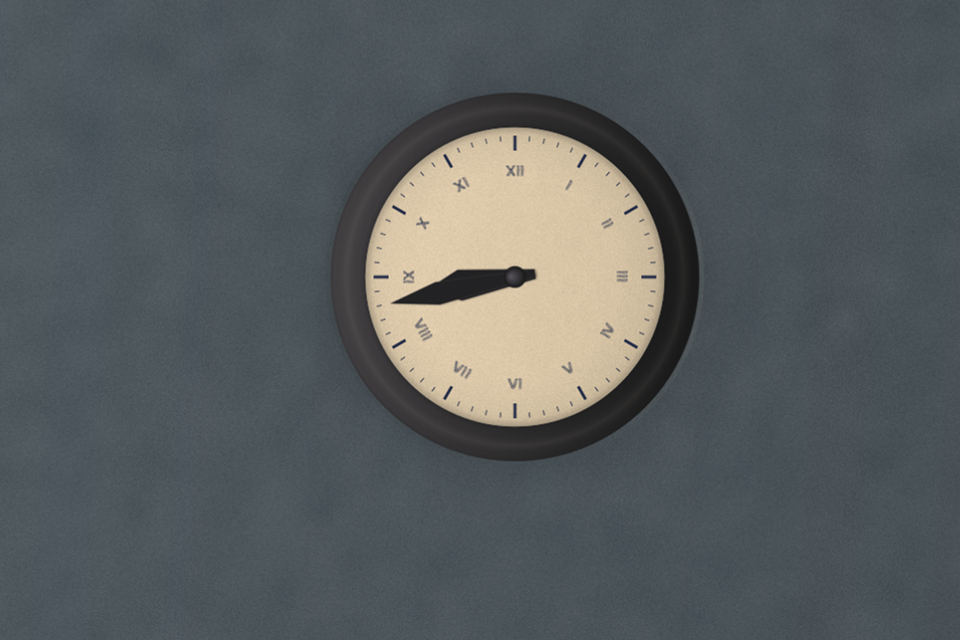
8:43
